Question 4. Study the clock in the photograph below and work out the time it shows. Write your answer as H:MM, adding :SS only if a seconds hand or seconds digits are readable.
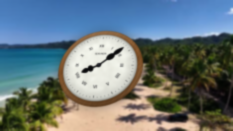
8:08
